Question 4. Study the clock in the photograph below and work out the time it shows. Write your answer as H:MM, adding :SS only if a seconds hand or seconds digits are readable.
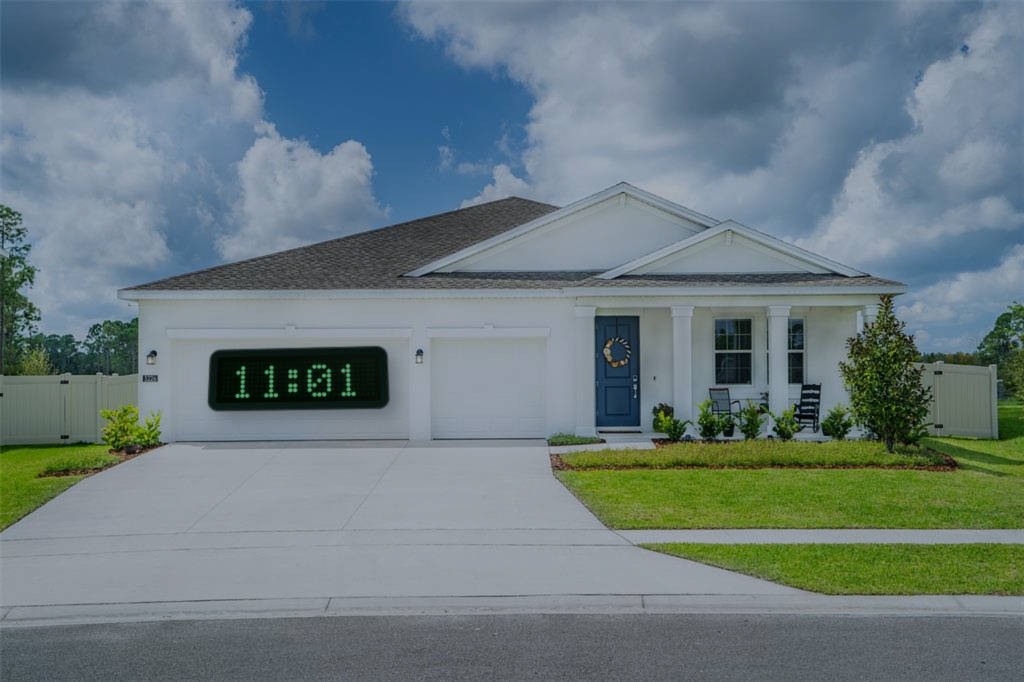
11:01
